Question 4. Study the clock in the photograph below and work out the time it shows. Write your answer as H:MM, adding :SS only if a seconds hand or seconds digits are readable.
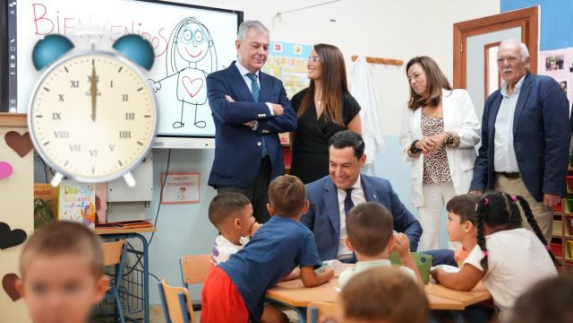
12:00
